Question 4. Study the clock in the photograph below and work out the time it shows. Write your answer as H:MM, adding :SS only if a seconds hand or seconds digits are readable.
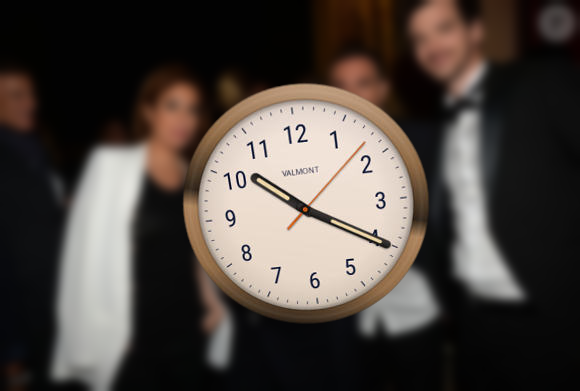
10:20:08
